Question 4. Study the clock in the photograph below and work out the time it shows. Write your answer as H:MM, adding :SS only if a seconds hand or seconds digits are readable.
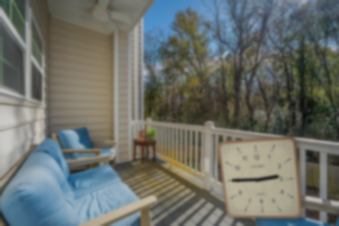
2:45
